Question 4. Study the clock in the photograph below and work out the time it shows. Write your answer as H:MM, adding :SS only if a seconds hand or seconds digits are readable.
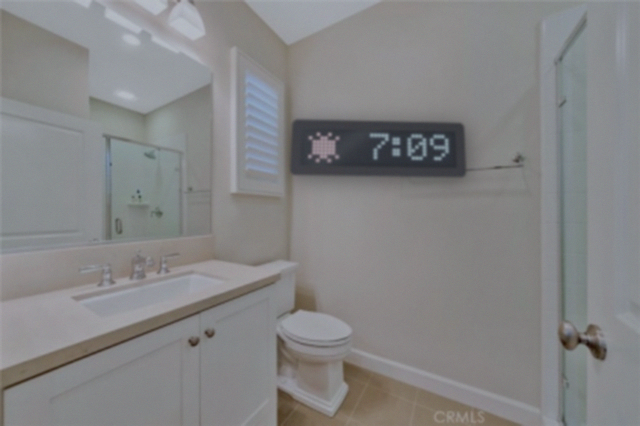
7:09
